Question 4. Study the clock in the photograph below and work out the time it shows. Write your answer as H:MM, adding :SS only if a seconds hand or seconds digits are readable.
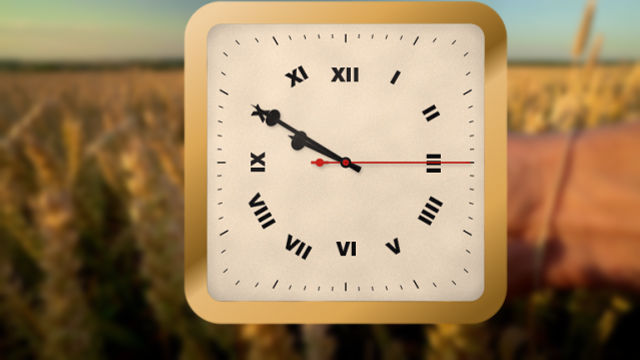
9:50:15
